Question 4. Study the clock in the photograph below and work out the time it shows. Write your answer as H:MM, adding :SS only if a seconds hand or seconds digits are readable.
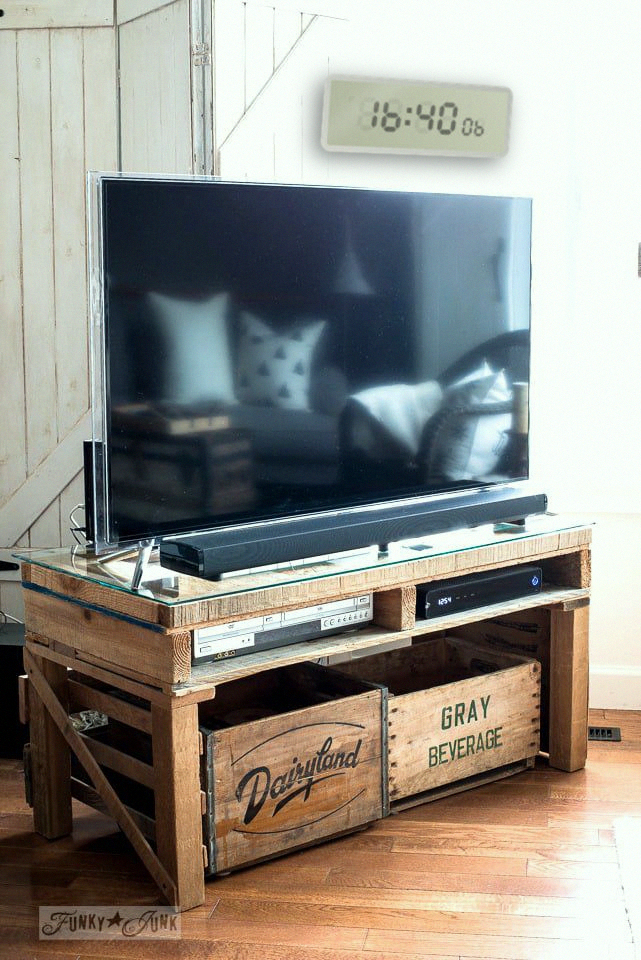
16:40:06
